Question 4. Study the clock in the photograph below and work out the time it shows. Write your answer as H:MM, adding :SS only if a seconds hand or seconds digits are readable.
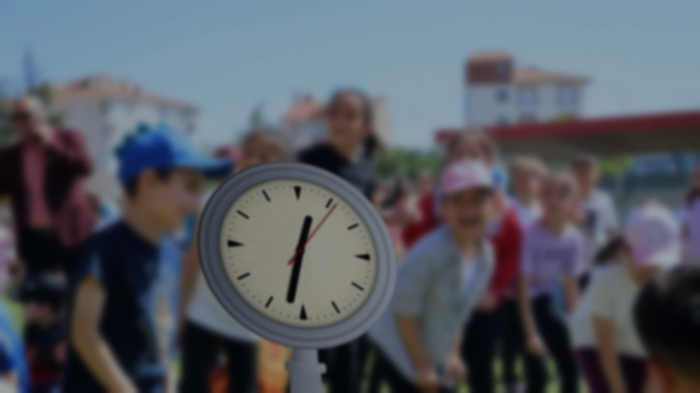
12:32:06
